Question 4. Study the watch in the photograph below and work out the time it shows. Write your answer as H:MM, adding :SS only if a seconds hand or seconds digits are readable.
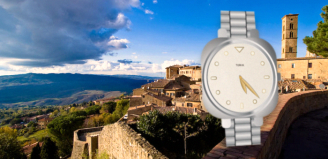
5:23
